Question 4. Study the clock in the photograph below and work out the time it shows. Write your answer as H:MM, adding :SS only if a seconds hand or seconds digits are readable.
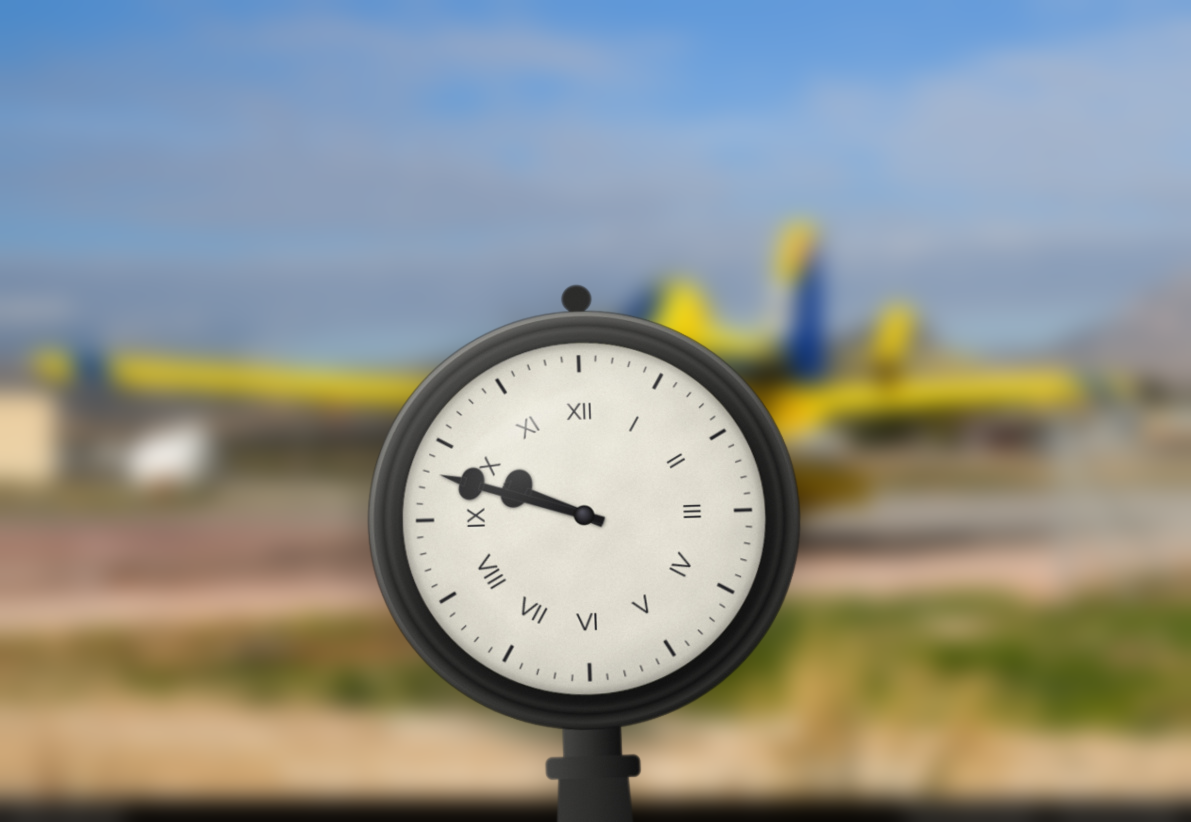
9:48
